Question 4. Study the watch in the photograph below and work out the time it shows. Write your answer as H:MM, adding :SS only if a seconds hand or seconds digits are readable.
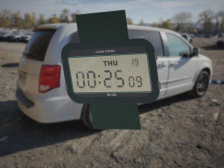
0:25:09
